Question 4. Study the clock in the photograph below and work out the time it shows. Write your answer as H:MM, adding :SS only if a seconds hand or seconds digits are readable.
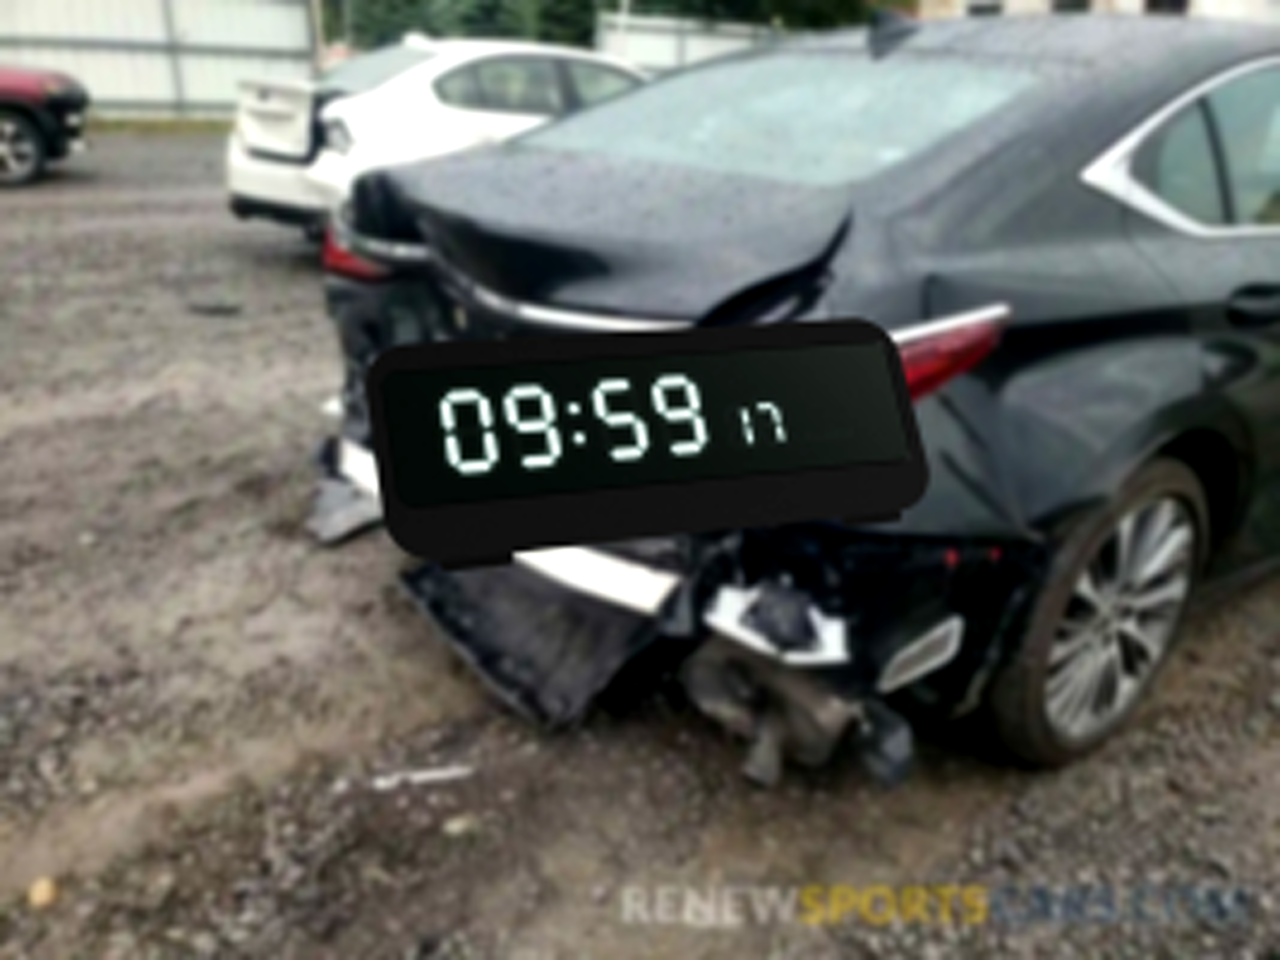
9:59:17
